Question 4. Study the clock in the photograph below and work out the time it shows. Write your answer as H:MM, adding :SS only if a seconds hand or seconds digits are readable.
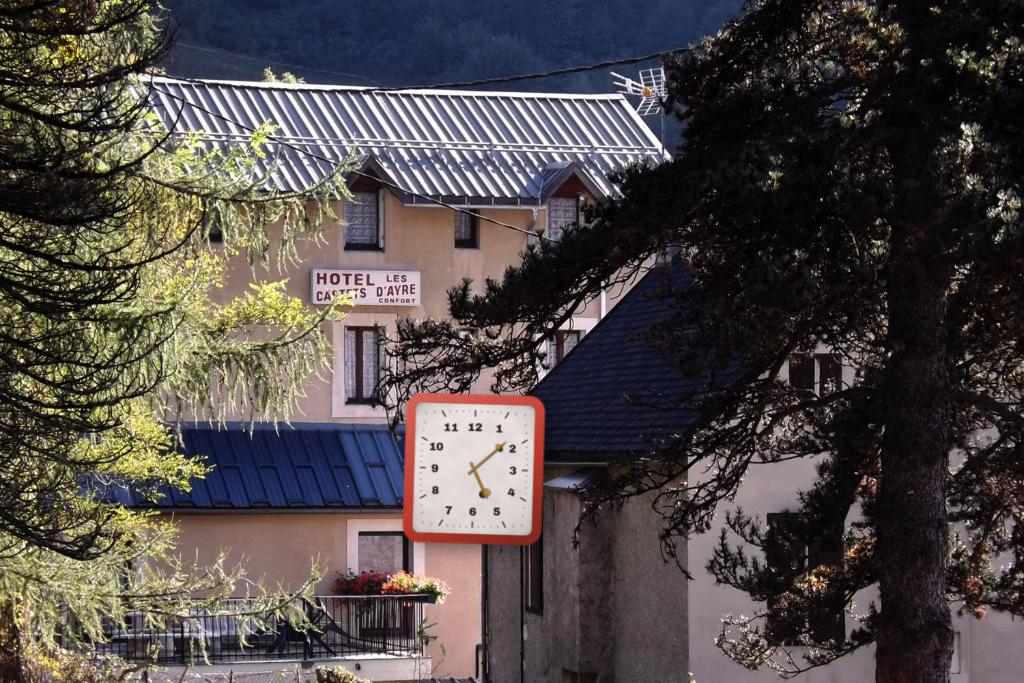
5:08
